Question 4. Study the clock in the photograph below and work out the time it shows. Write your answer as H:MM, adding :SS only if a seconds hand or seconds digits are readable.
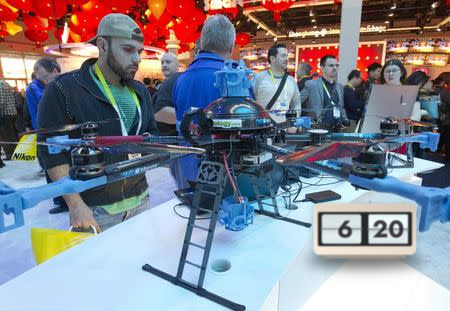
6:20
